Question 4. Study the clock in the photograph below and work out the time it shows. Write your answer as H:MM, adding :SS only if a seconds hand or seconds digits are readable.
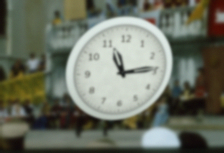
11:14
